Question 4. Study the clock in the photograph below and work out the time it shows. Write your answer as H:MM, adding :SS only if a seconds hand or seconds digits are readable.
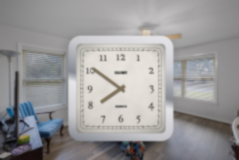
7:51
